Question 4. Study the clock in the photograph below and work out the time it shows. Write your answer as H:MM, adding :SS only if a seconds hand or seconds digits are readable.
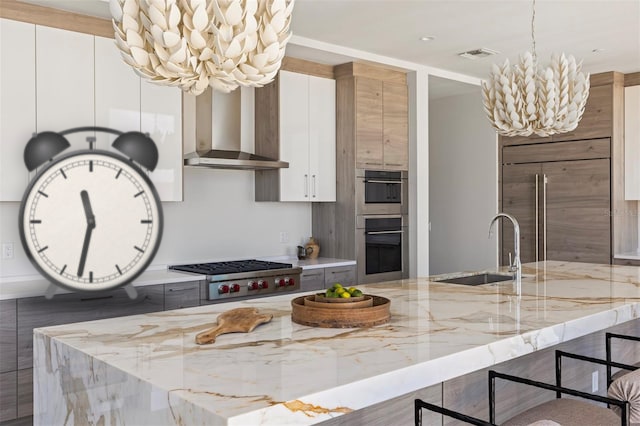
11:32
